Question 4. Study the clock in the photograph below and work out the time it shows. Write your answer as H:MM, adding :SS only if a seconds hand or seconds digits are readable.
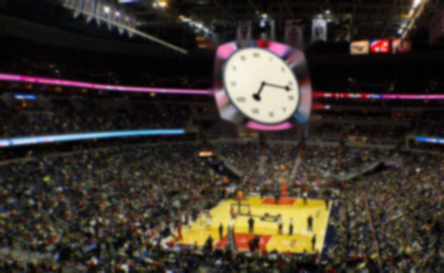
7:17
